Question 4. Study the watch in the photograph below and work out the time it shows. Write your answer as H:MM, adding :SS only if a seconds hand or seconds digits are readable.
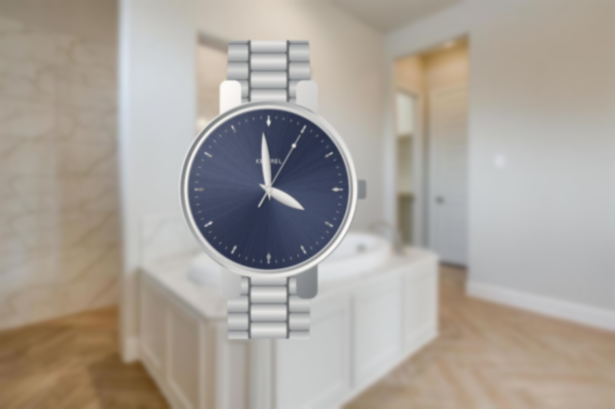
3:59:05
